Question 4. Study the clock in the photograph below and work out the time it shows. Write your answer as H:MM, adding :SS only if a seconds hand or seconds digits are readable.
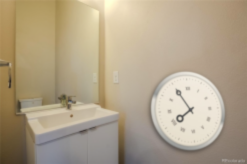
7:55
